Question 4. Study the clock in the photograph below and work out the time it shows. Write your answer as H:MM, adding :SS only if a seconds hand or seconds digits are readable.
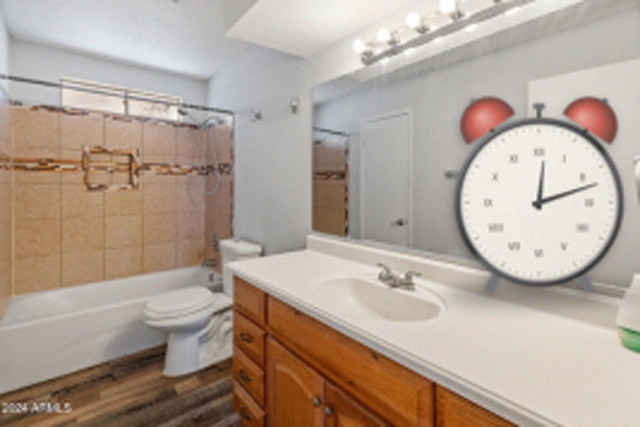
12:12
